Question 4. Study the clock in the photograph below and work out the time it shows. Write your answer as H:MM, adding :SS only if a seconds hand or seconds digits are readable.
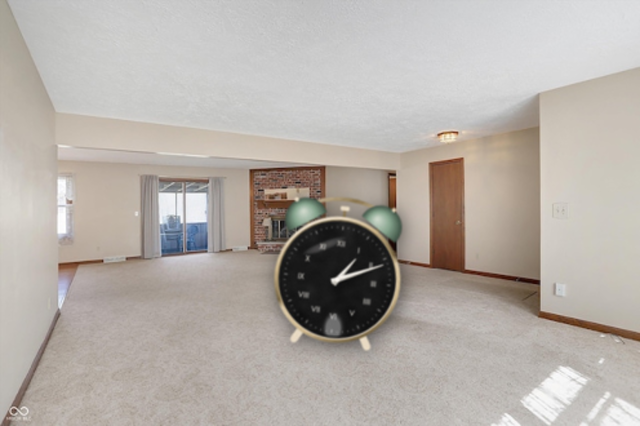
1:11
